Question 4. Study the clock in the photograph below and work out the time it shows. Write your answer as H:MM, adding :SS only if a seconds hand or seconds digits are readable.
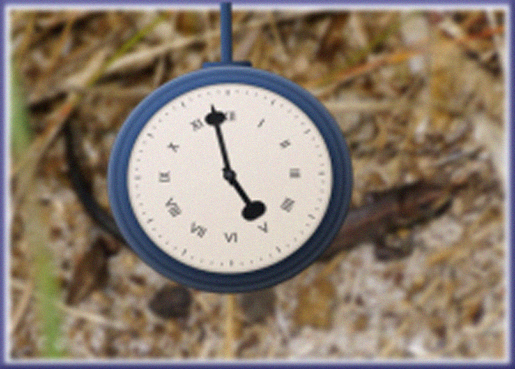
4:58
